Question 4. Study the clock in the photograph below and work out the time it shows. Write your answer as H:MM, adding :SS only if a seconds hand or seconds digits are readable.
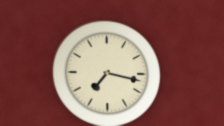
7:17
